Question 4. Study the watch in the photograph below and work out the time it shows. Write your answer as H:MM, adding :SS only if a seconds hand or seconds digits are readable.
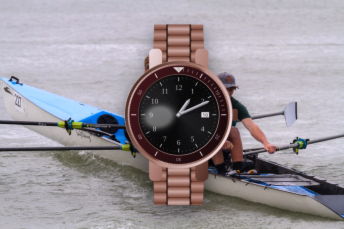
1:11
